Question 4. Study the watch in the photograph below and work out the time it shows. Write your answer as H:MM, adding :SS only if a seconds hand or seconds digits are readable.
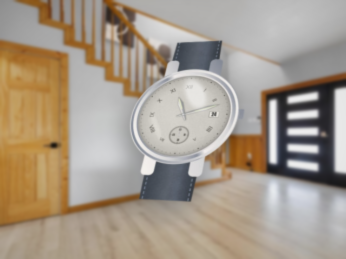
11:12
